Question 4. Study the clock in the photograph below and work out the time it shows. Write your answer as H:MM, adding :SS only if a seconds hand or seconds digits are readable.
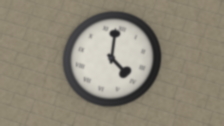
3:58
